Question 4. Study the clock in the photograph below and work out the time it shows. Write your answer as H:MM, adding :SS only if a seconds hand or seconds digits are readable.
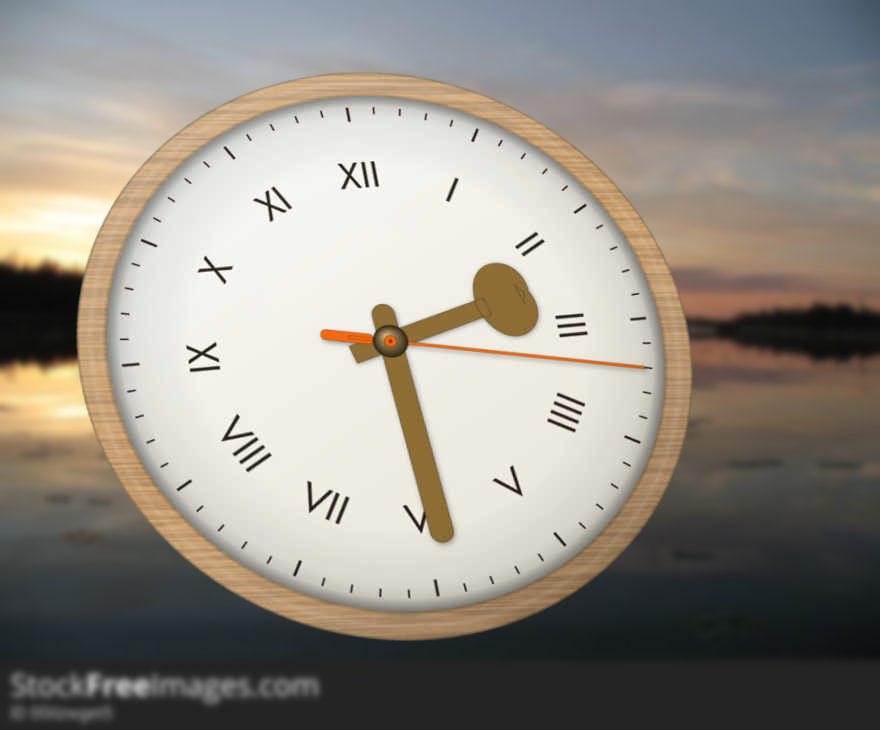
2:29:17
